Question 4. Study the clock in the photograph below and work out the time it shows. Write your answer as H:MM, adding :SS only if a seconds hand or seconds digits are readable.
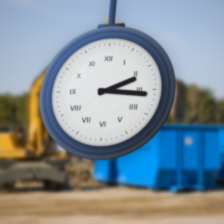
2:16
